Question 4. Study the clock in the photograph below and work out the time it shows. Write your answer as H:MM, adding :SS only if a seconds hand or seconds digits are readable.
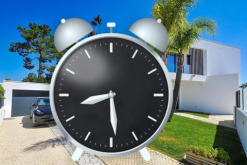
8:29
